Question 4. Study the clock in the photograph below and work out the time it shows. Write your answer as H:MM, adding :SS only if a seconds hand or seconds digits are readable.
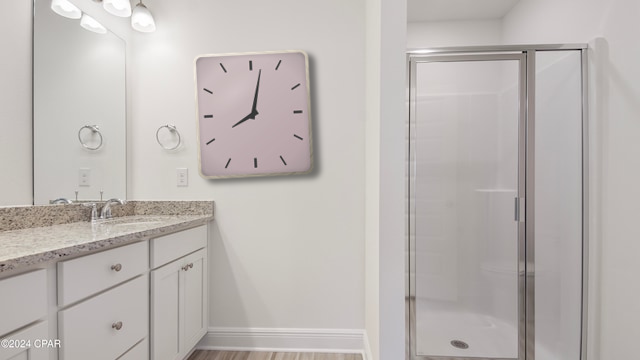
8:02
